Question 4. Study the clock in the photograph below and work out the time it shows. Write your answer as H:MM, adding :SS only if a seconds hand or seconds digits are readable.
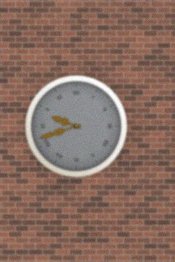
9:42
